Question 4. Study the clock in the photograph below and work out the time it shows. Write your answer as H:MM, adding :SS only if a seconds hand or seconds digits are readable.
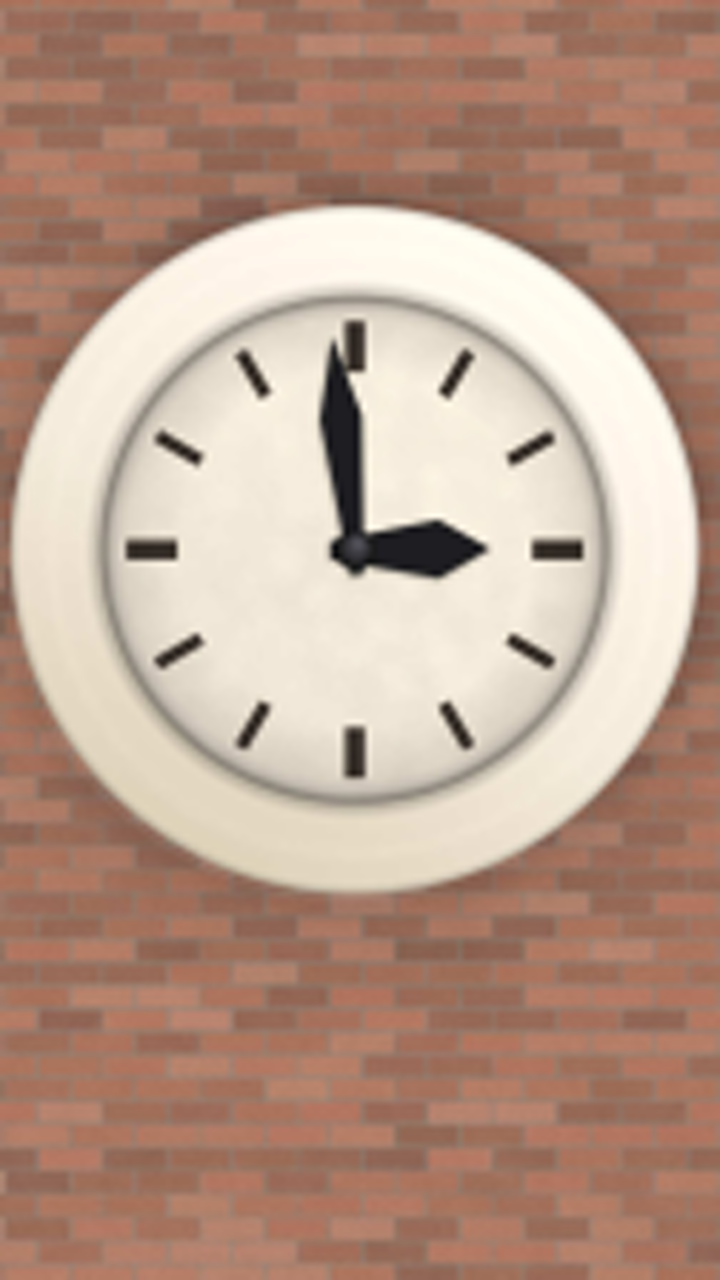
2:59
